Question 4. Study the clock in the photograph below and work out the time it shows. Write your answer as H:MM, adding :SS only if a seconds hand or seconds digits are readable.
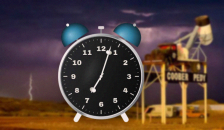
7:03
